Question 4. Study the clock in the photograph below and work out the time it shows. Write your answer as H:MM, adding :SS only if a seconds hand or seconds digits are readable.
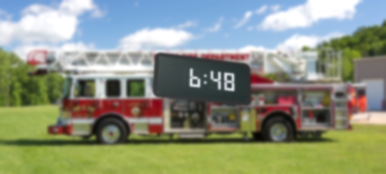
6:48
